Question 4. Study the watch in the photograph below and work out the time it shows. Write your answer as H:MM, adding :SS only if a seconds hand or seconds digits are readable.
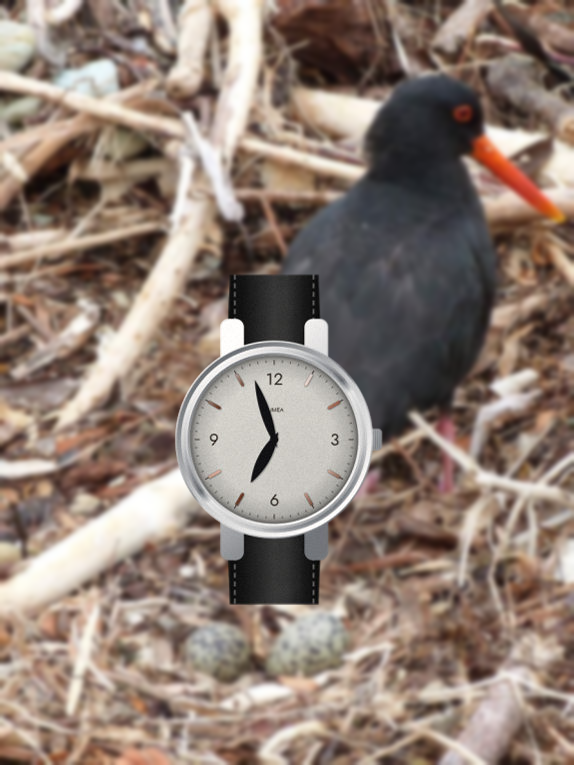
6:57
